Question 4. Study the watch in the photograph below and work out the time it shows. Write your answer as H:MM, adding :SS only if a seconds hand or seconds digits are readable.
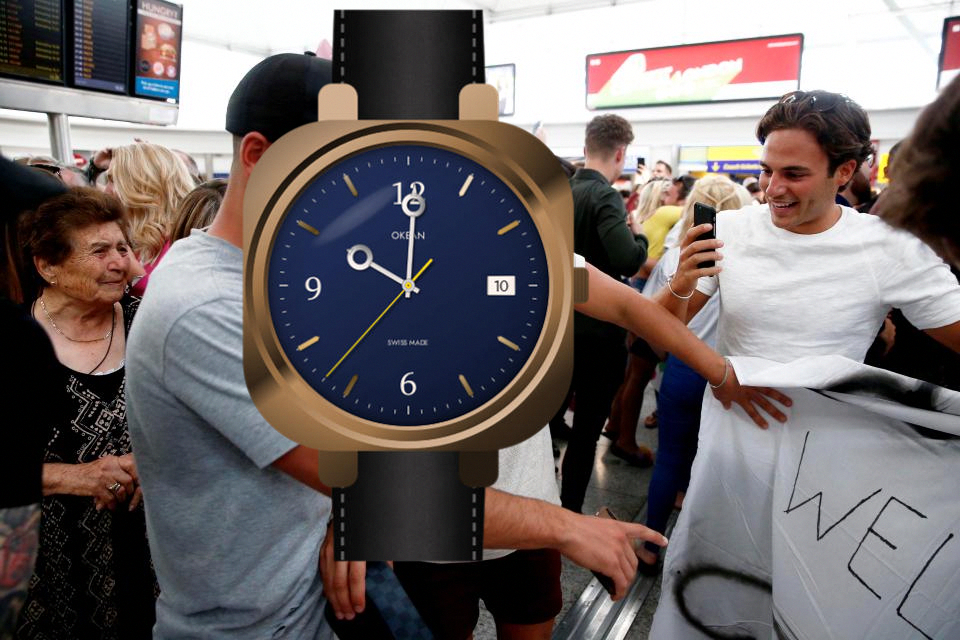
10:00:37
